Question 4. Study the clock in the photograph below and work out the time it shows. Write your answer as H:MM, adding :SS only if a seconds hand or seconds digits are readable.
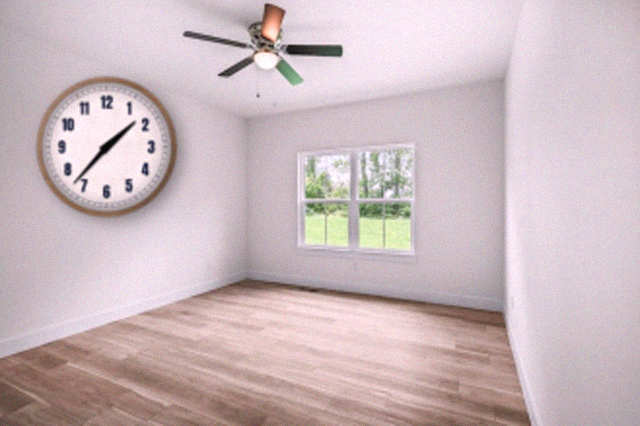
1:37
